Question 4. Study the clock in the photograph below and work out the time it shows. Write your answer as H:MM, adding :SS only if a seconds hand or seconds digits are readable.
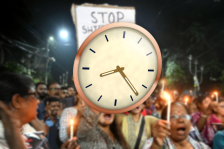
8:23
